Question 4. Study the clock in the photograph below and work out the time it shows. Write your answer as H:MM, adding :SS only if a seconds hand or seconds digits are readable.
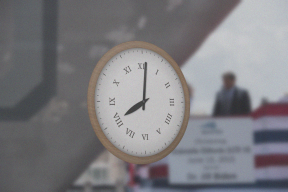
8:01
